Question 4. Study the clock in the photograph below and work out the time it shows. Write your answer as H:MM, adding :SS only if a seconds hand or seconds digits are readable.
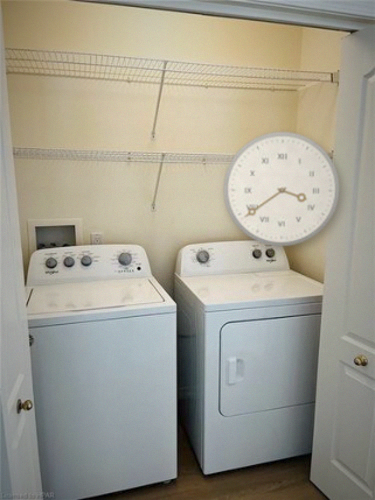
3:39
